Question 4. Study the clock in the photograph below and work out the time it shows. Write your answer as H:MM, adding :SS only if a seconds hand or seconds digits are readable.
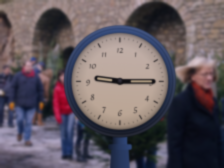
9:15
